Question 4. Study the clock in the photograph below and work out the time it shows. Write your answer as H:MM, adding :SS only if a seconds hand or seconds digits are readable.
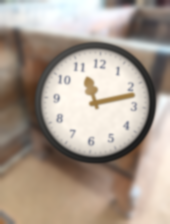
11:12
